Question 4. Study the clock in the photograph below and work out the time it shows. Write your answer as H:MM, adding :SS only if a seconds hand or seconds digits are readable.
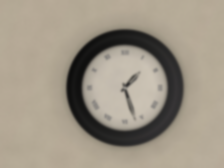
1:27
